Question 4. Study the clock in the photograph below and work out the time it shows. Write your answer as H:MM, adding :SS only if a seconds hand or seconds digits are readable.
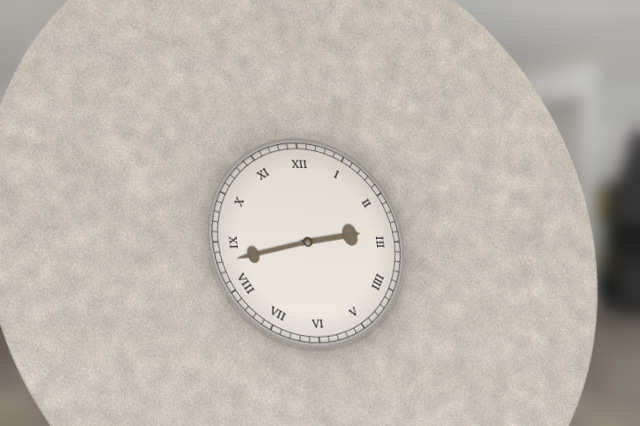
2:43
